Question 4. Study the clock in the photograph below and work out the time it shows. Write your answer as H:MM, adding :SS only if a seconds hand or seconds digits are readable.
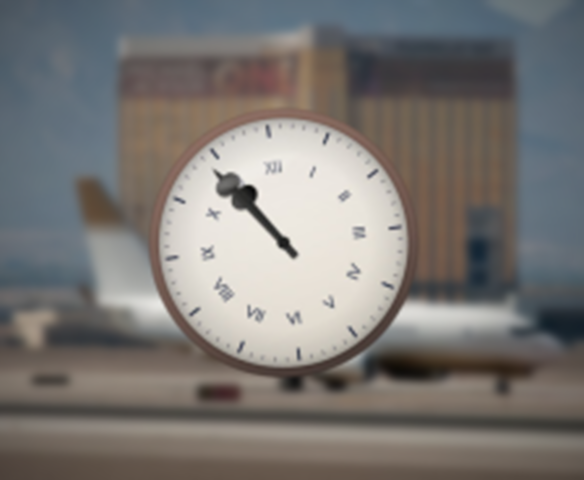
10:54
